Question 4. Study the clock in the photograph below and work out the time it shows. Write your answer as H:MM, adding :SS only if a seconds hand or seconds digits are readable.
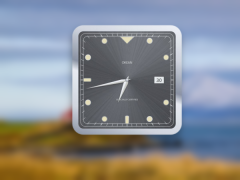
6:43
